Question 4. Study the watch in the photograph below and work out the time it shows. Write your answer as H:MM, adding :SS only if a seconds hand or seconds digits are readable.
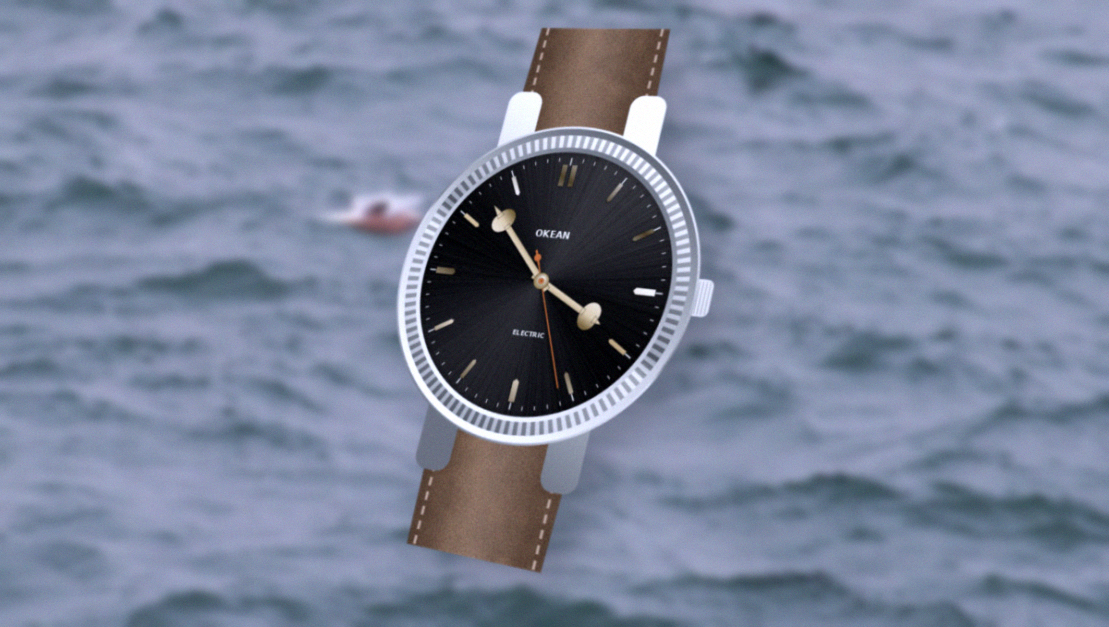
3:52:26
